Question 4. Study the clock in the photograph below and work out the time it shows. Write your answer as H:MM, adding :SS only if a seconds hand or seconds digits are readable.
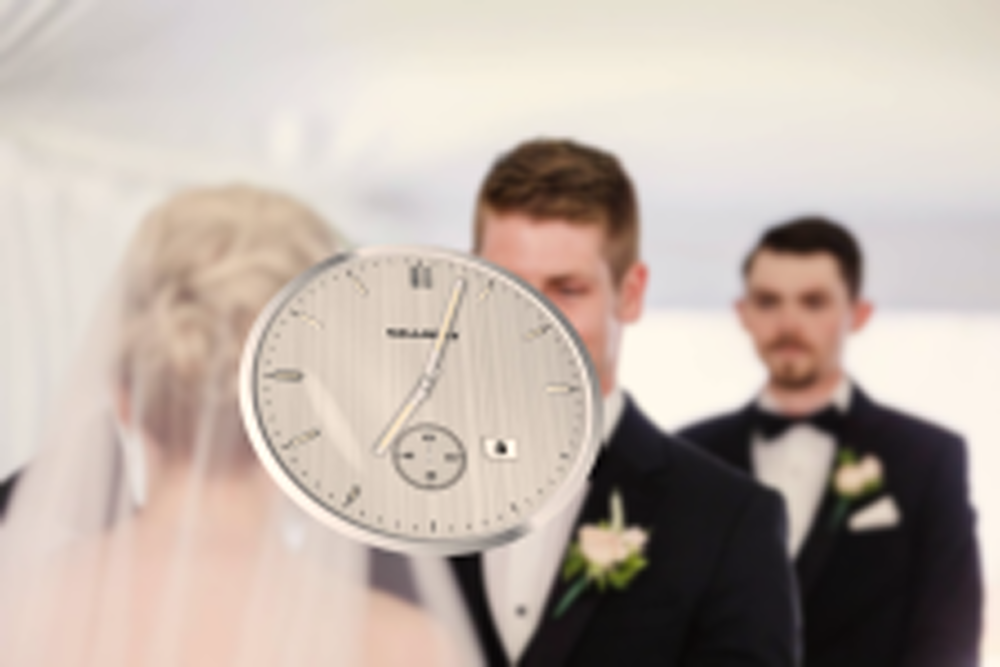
7:03
